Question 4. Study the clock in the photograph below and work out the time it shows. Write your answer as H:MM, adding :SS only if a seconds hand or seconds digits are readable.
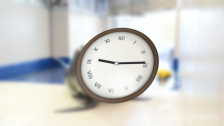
9:14
